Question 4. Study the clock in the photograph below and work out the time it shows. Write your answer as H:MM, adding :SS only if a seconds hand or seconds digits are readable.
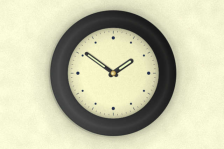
1:51
